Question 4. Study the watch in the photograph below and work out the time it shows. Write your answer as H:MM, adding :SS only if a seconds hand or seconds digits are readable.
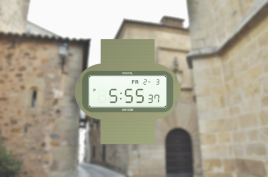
5:55:37
